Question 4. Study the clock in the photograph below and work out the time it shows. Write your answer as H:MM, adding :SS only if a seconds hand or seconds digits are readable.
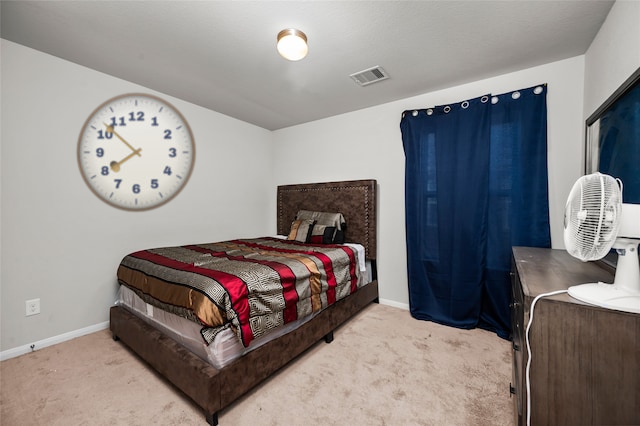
7:52
